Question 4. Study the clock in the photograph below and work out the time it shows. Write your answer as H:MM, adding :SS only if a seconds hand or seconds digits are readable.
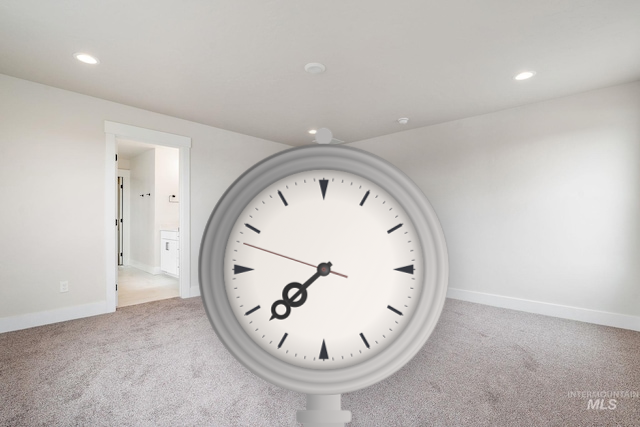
7:37:48
